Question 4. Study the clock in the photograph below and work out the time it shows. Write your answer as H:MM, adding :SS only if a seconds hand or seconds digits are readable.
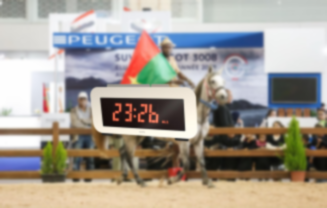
23:26
